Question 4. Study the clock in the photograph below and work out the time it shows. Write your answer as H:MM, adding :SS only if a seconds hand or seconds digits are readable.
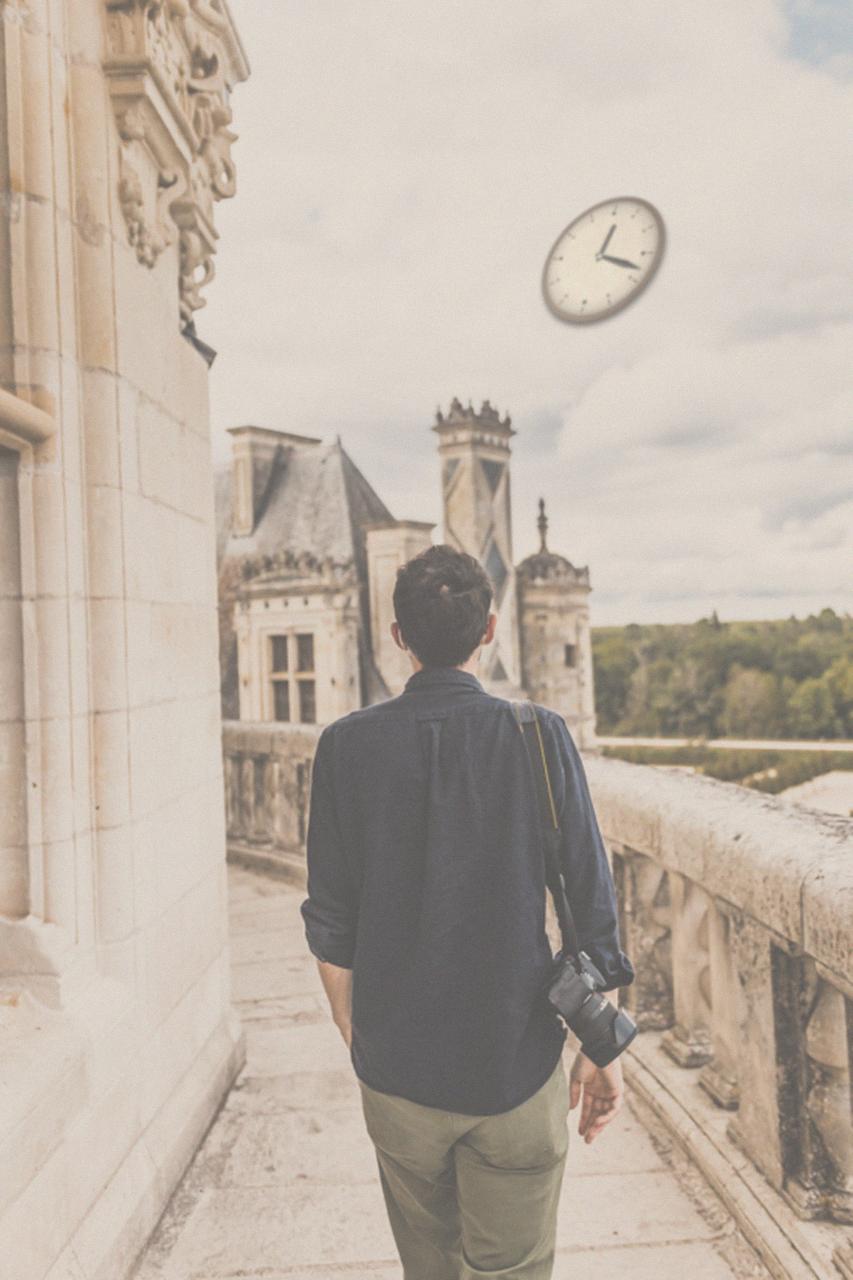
12:18
